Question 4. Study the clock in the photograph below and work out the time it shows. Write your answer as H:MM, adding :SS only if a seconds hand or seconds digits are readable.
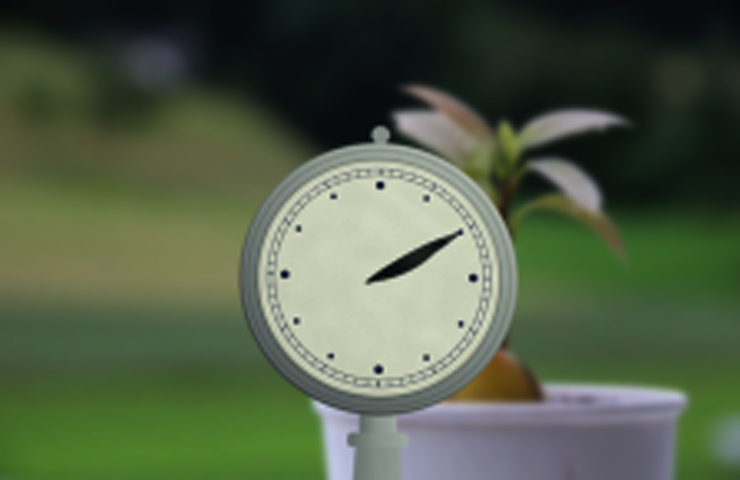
2:10
